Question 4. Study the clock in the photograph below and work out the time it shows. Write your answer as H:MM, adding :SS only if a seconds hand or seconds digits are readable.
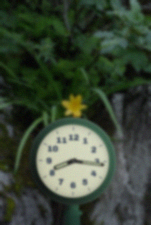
8:16
